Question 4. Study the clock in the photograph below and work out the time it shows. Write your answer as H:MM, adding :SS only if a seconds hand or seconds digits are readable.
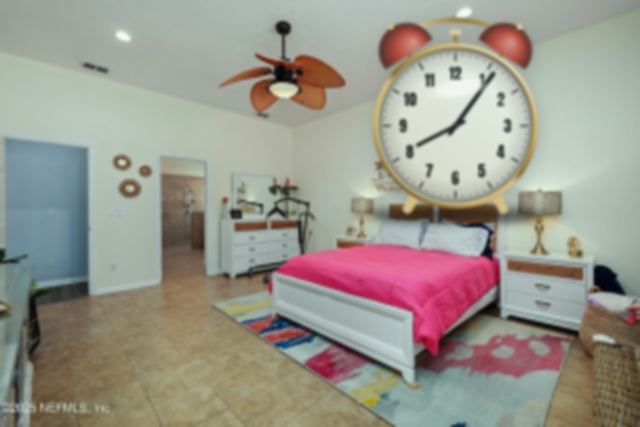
8:06
